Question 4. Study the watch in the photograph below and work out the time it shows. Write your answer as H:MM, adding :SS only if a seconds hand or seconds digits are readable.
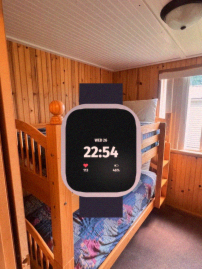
22:54
